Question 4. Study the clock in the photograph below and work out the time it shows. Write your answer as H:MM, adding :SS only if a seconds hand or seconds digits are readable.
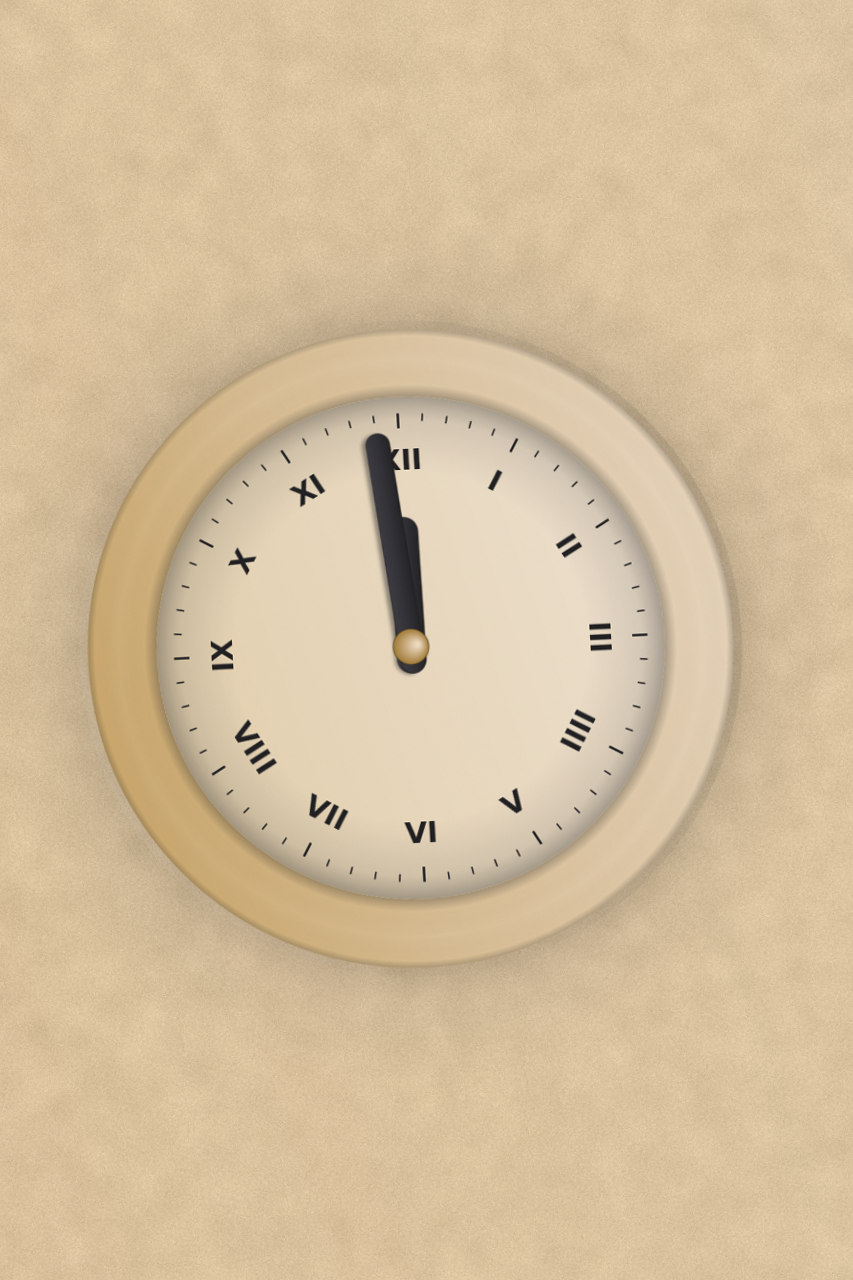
11:59
